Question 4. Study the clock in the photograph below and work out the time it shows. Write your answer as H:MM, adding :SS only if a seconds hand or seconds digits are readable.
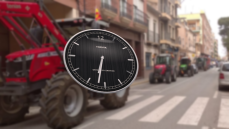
6:32
